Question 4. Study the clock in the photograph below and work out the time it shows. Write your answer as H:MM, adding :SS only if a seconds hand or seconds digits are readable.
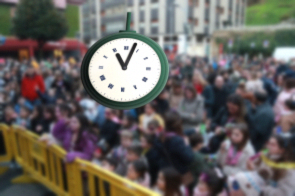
11:03
